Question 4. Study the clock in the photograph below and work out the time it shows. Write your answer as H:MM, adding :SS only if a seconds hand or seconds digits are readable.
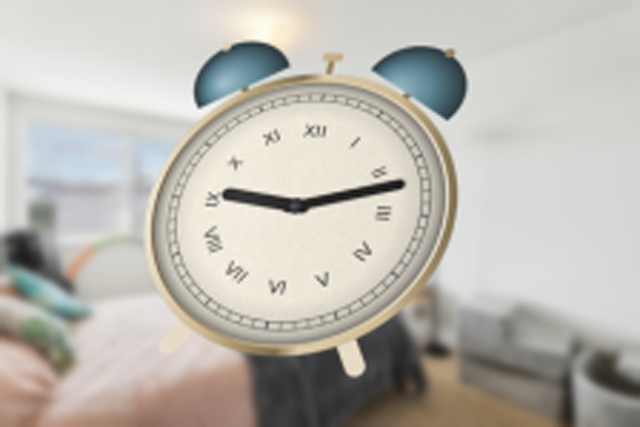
9:12
